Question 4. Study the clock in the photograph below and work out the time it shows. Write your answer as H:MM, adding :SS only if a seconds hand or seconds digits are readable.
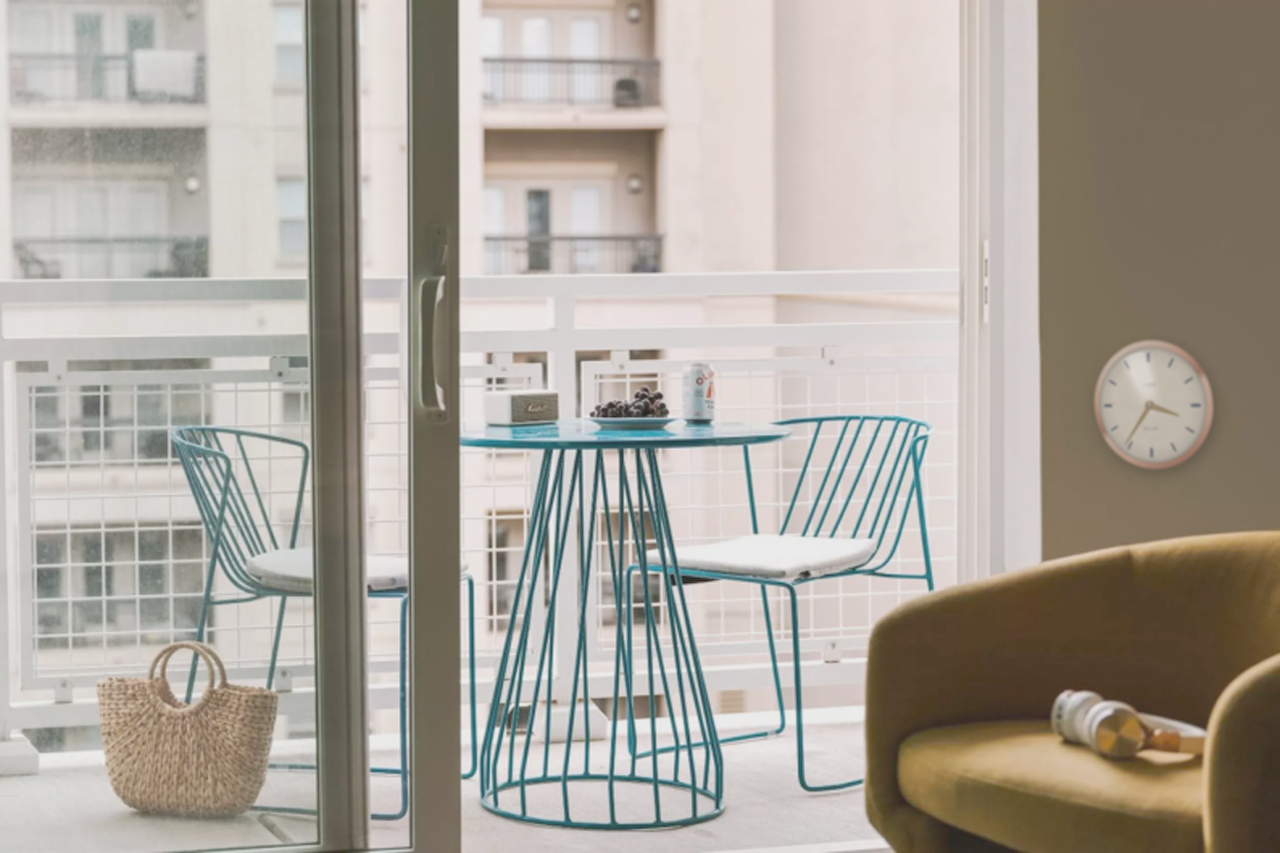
3:36
